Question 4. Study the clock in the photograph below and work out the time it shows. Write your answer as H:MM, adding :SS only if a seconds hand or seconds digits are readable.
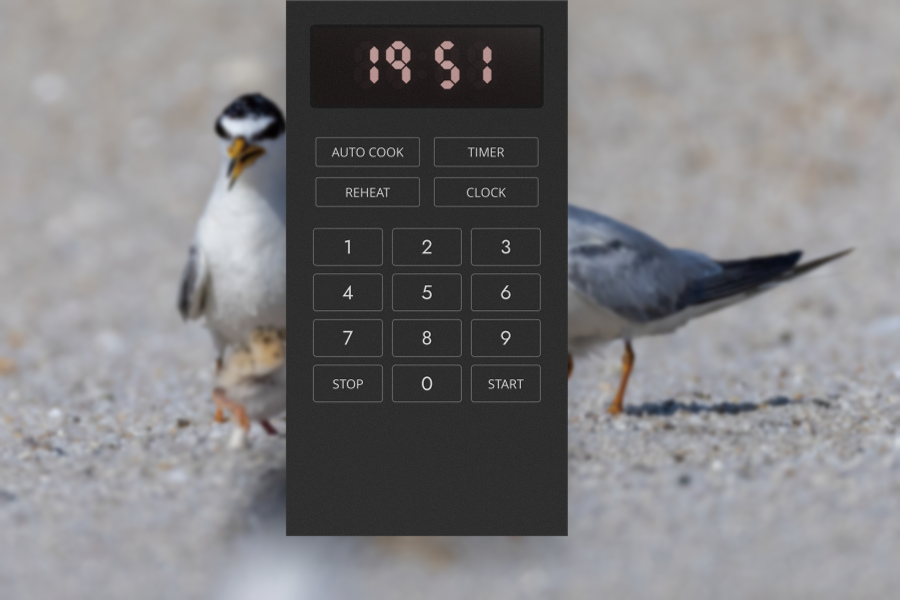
19:51
